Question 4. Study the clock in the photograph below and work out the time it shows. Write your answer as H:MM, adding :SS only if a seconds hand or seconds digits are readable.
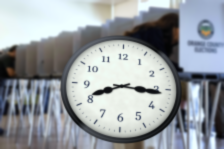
8:16
